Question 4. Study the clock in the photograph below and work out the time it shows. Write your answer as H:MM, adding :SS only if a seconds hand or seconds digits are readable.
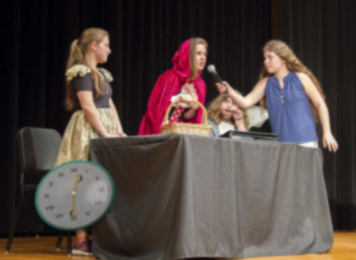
12:30
